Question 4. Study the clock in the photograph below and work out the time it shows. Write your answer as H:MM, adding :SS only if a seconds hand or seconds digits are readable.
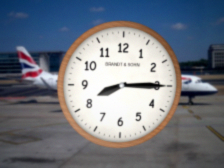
8:15
